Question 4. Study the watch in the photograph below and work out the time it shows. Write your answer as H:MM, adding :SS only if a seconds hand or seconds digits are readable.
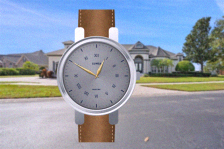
12:50
